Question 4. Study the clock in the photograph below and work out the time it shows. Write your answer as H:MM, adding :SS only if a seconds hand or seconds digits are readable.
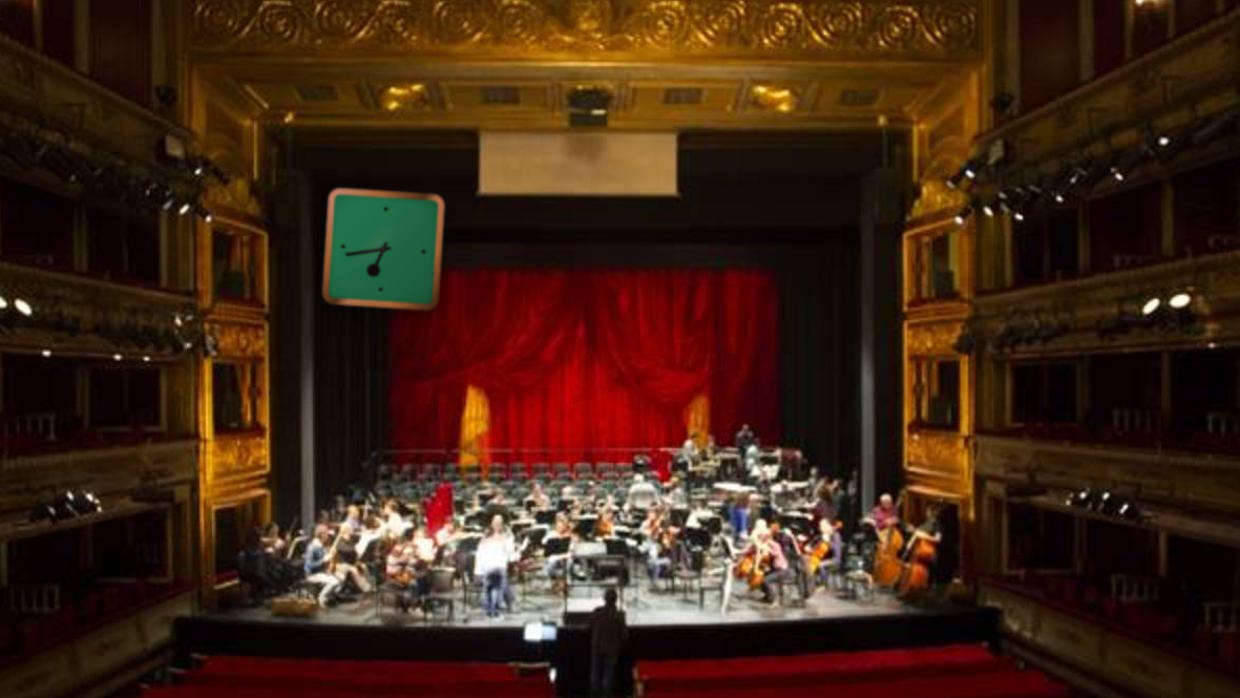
6:43
